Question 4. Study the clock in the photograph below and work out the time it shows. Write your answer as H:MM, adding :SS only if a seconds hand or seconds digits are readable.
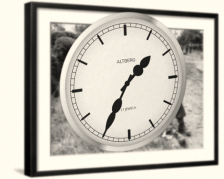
1:35
